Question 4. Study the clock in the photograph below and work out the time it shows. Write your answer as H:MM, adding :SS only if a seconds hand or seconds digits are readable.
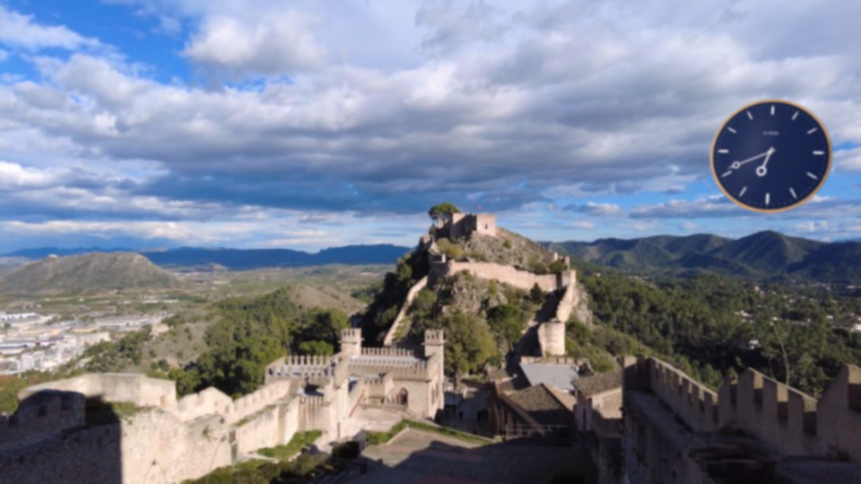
6:41
